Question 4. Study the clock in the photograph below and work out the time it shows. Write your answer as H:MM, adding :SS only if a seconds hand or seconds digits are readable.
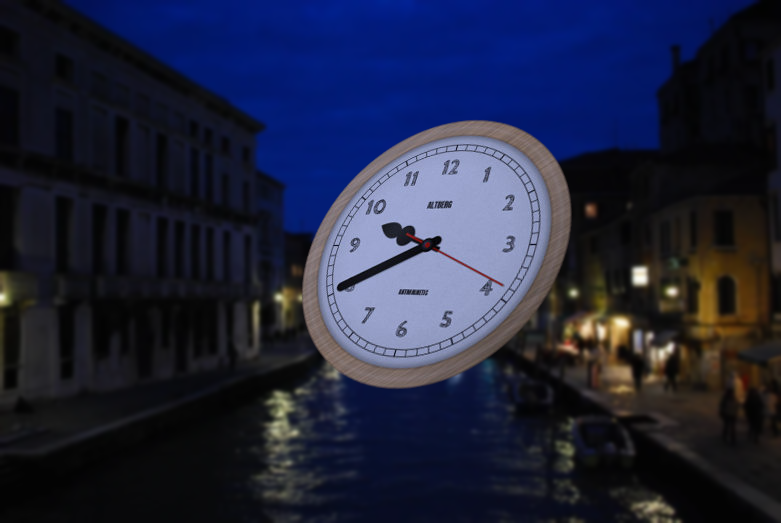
9:40:19
